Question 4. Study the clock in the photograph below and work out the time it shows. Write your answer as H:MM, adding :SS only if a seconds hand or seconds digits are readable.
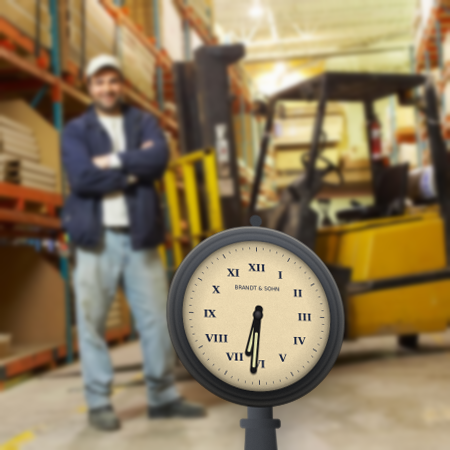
6:31
